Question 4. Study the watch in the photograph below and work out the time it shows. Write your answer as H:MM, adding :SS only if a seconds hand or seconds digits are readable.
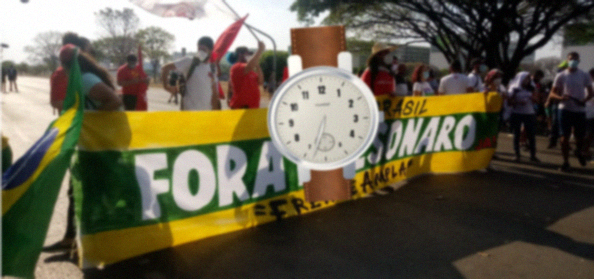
6:33
